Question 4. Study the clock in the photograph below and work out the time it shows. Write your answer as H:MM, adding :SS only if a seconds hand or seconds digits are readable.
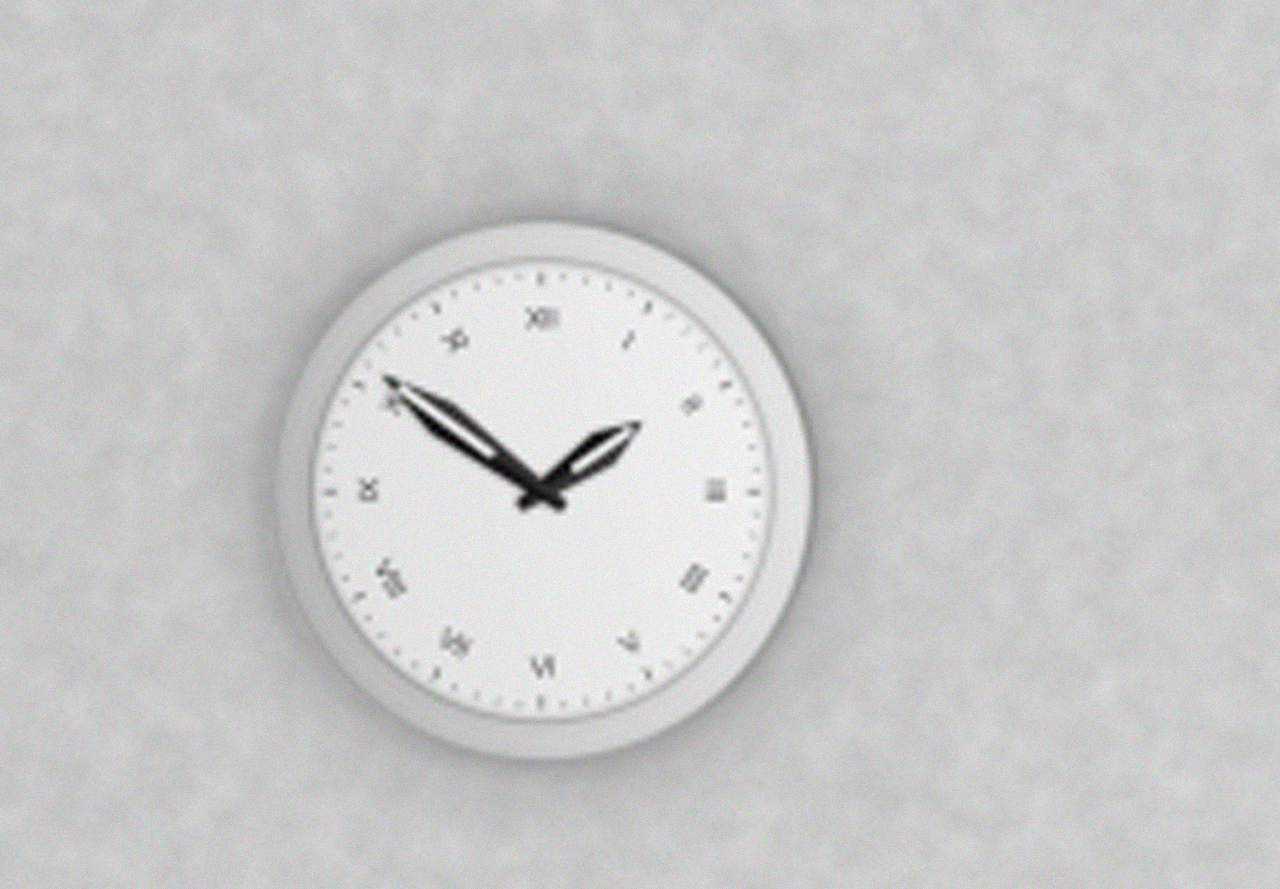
1:51
